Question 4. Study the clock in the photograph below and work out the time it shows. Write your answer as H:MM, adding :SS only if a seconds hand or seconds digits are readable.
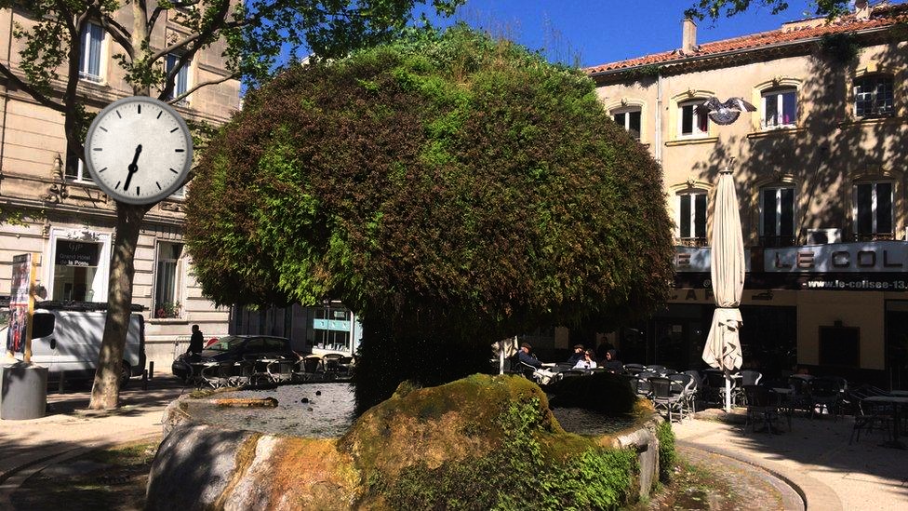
6:33
